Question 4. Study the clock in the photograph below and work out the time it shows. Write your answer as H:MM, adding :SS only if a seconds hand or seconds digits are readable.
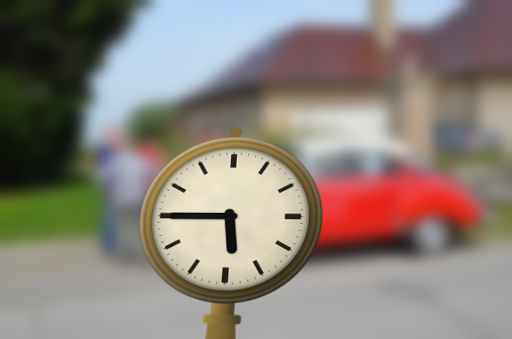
5:45
